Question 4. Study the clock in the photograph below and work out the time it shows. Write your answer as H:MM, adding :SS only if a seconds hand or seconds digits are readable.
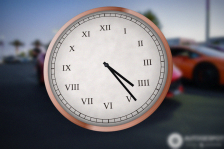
4:24
